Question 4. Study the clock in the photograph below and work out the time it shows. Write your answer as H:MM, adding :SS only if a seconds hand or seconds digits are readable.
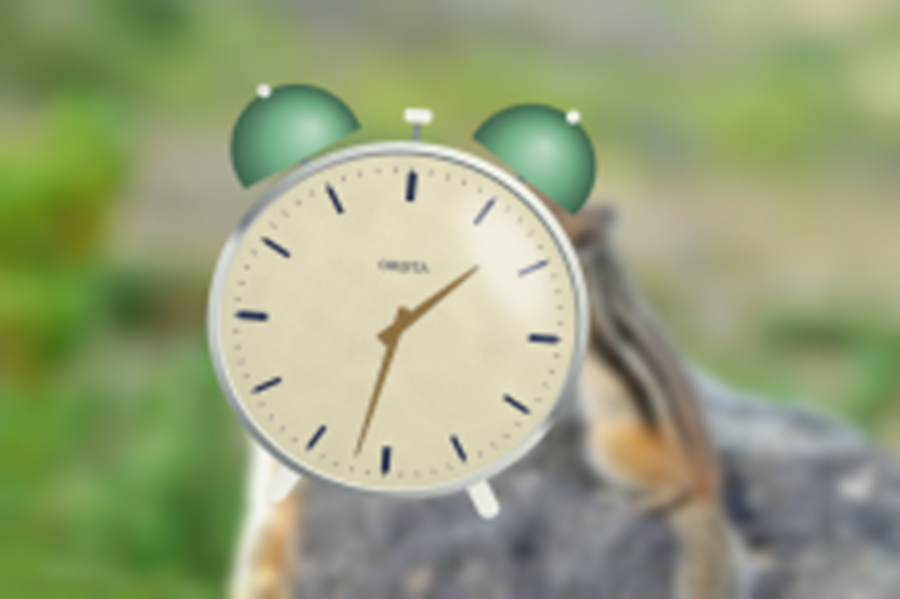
1:32
